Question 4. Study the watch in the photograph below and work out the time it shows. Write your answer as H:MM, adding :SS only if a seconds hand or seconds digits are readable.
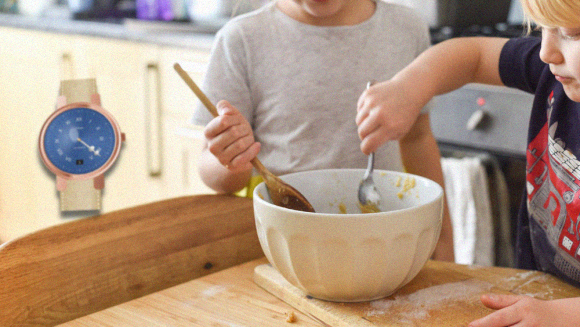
4:22
